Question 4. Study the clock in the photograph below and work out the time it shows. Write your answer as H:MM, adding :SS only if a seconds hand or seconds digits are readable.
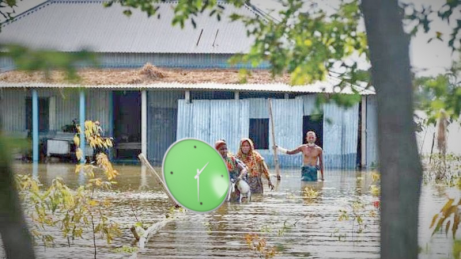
1:31
